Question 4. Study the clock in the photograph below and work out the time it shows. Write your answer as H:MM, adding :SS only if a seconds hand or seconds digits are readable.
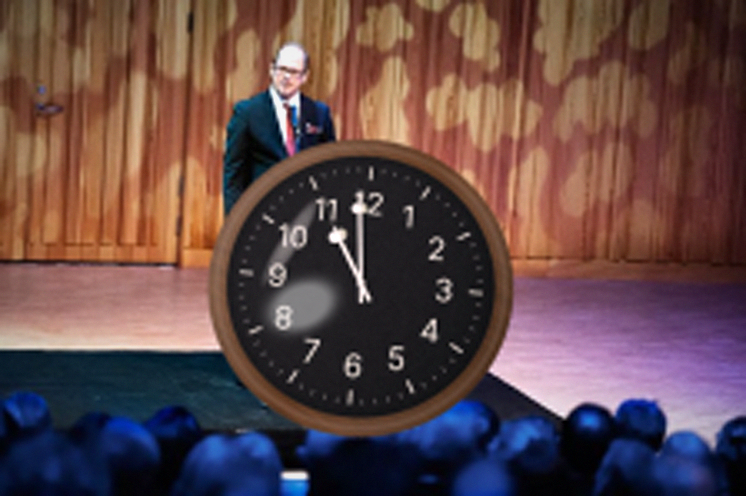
10:59
